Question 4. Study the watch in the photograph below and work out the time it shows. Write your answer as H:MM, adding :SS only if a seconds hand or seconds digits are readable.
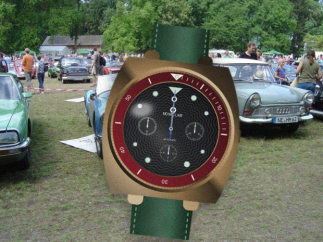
12:00
